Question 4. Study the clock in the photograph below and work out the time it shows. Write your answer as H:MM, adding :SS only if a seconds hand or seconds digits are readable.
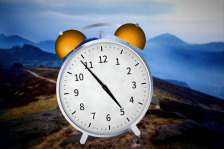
4:54
